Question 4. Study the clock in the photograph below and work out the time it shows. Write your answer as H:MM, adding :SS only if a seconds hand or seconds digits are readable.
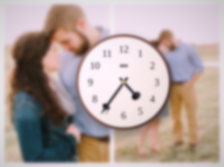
4:36
